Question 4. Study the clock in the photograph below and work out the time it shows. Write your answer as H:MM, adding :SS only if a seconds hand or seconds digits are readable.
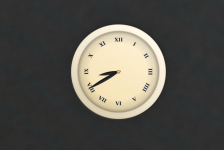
8:40
